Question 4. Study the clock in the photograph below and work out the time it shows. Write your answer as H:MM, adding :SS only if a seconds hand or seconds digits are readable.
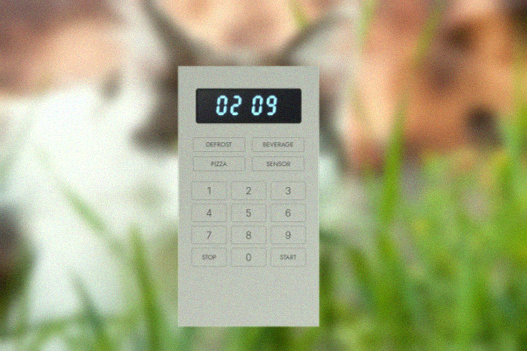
2:09
